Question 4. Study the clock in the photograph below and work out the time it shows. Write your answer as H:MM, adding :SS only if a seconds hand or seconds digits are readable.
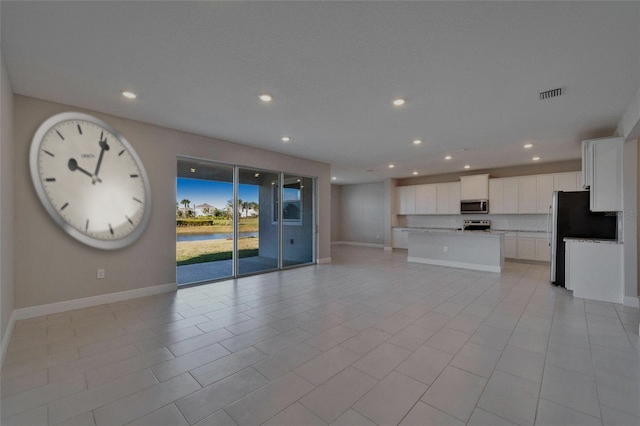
10:06
